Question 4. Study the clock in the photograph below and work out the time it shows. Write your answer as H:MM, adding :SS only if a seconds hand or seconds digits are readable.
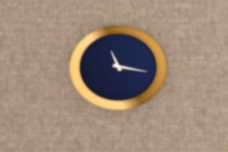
11:17
